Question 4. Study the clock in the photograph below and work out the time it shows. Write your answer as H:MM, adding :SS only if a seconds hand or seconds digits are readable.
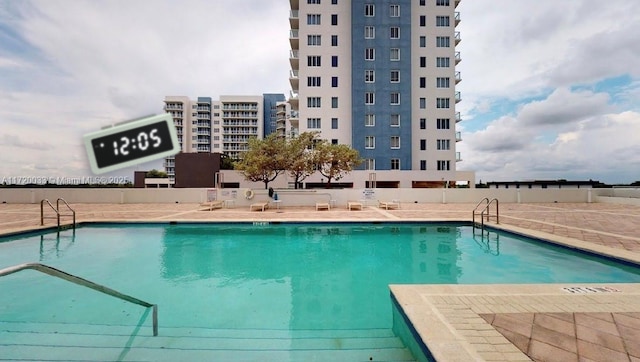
12:05
